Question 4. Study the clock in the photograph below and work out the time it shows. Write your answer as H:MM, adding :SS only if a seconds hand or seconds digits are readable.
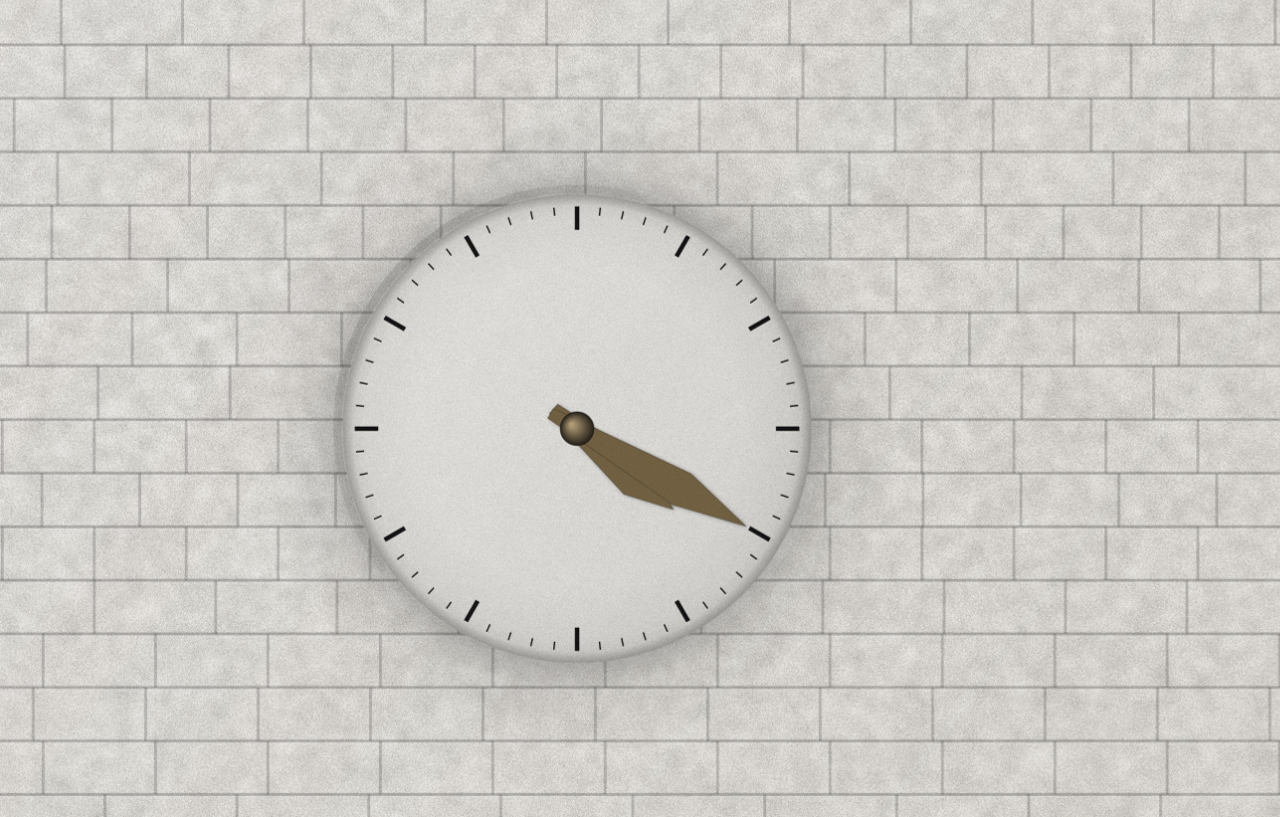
4:20
